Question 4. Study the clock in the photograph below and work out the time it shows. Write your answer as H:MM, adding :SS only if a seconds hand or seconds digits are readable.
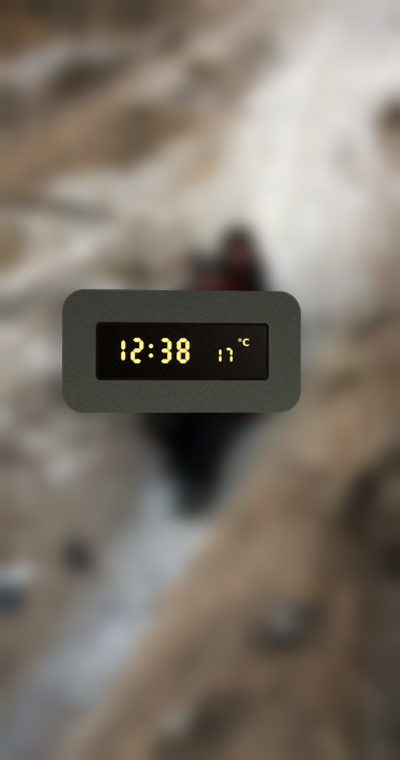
12:38
